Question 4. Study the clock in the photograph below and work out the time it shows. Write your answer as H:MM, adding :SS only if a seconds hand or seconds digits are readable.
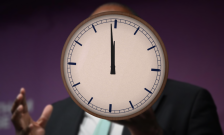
11:59
